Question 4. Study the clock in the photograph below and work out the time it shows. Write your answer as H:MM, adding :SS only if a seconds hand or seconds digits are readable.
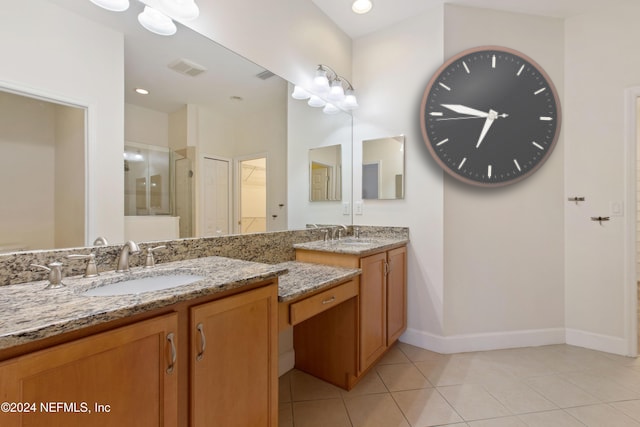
6:46:44
